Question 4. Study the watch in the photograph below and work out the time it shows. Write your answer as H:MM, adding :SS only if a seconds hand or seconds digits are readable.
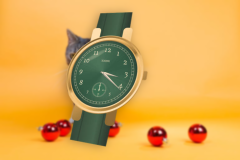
3:21
